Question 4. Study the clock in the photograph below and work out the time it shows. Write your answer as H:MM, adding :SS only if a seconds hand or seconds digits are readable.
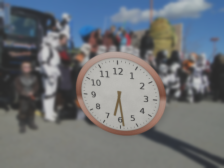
6:29
